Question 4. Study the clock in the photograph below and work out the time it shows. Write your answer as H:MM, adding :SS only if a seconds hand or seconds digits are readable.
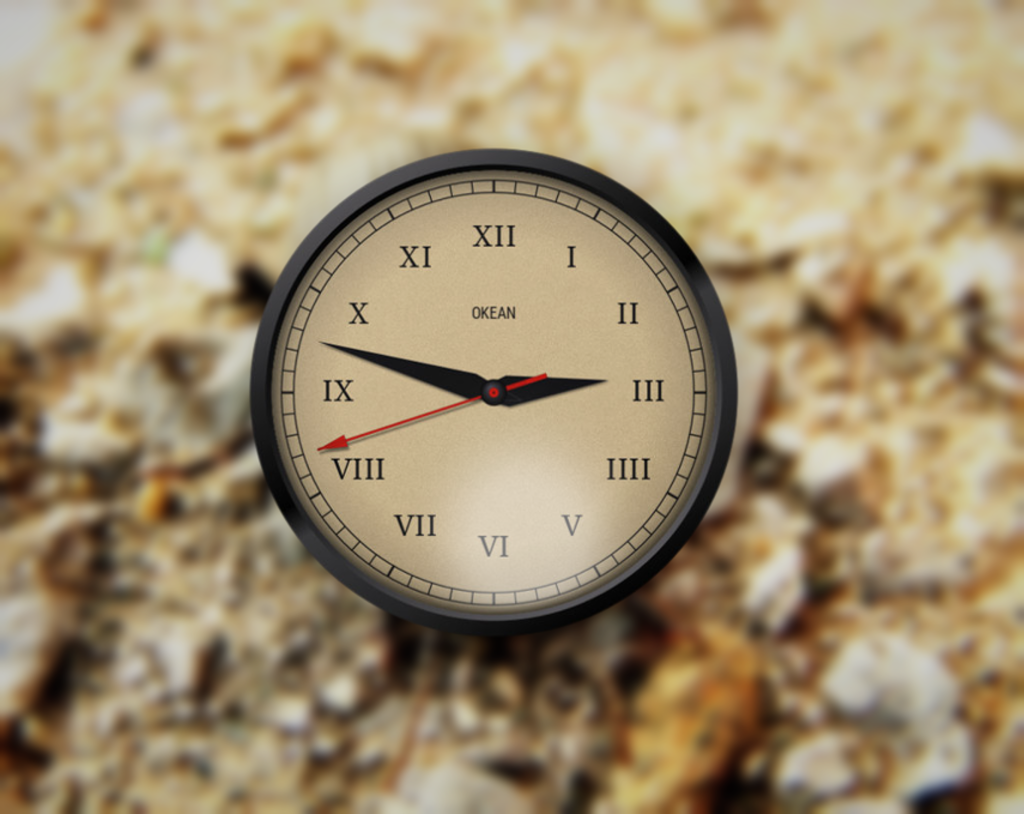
2:47:42
